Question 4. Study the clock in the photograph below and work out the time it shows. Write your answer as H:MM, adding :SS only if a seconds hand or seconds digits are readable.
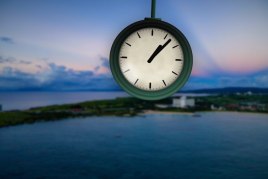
1:07
